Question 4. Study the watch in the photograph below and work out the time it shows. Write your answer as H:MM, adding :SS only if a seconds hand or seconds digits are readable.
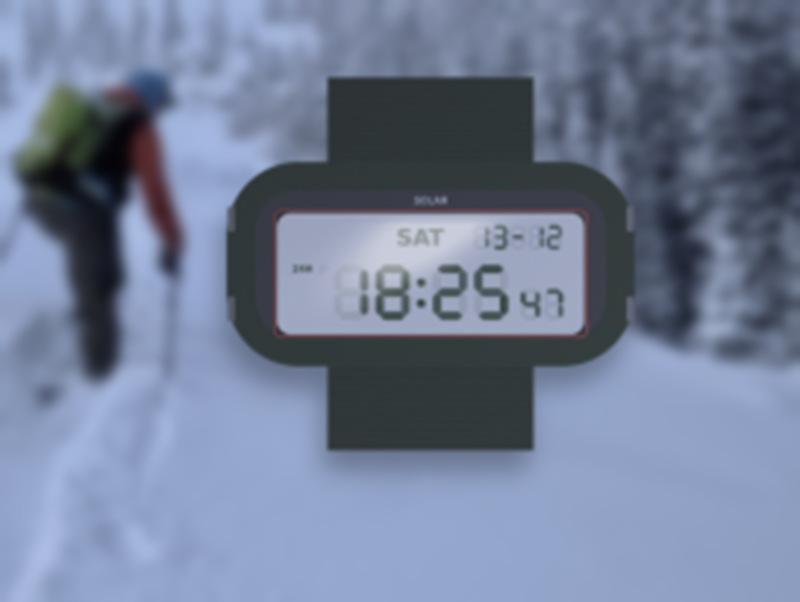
18:25:47
